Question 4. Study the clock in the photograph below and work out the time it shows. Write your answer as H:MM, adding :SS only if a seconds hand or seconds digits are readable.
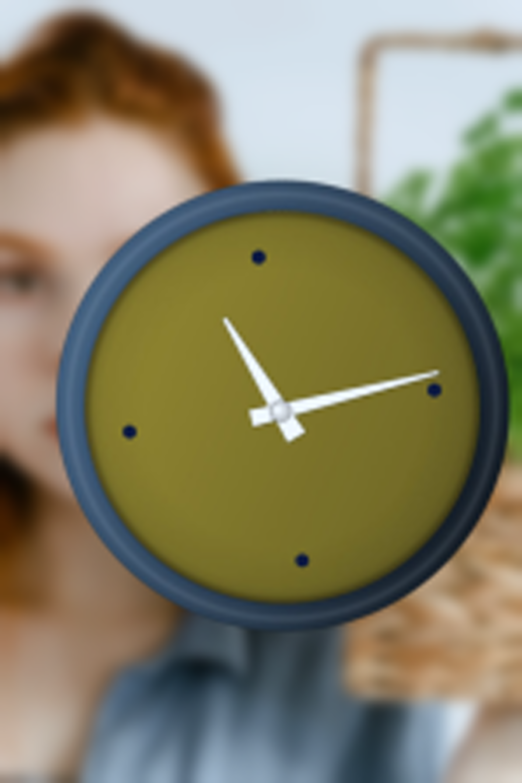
11:14
